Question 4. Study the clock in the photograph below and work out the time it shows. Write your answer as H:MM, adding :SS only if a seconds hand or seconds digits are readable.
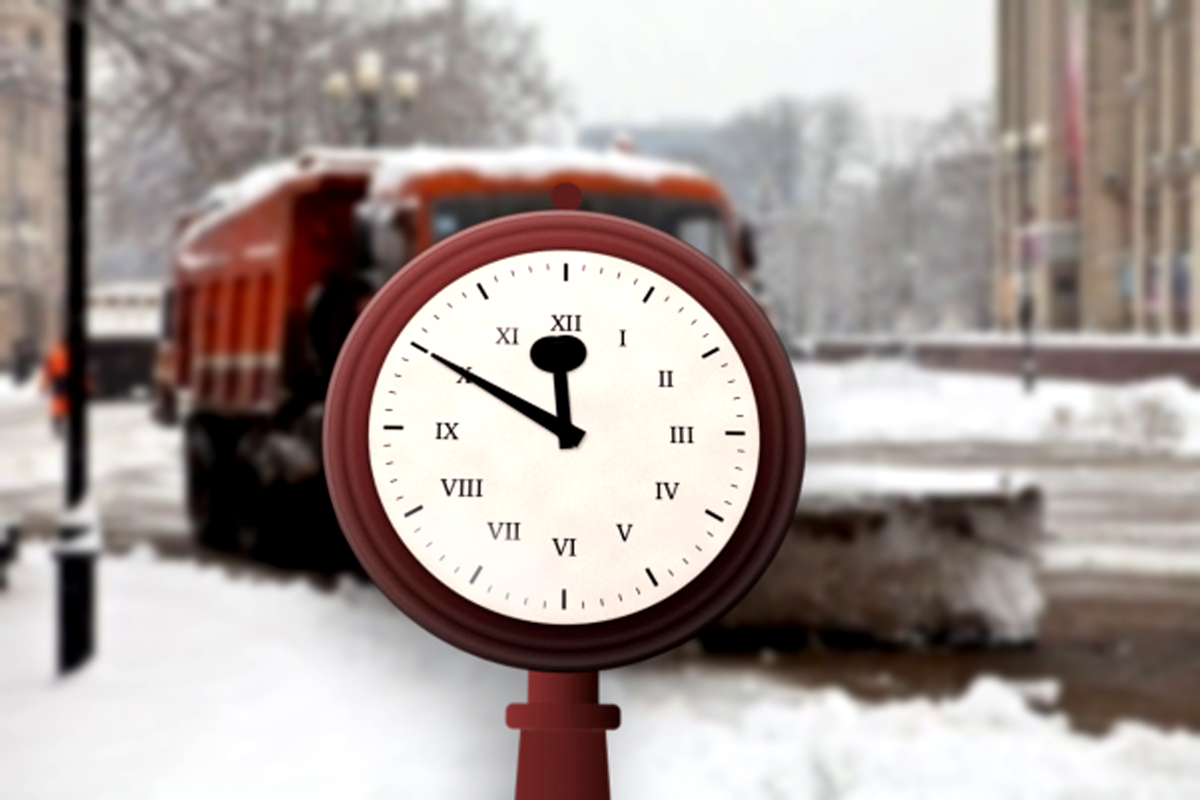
11:50
